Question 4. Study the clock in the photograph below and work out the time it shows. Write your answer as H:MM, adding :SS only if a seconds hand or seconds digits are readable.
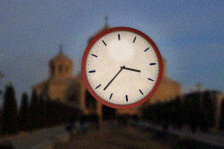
3:38
